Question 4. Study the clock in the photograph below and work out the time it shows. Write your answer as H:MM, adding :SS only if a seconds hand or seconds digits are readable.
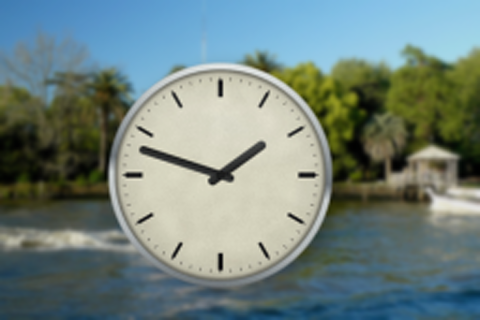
1:48
